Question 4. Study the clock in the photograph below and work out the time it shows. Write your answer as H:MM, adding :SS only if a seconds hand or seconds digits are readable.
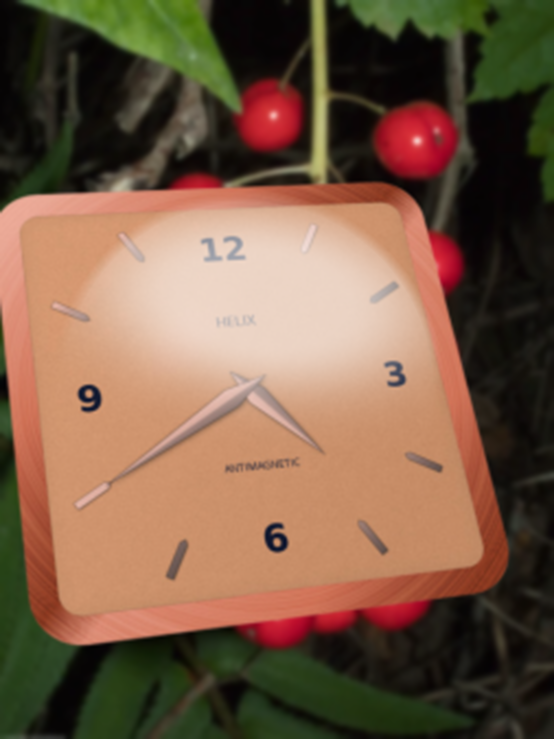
4:40
